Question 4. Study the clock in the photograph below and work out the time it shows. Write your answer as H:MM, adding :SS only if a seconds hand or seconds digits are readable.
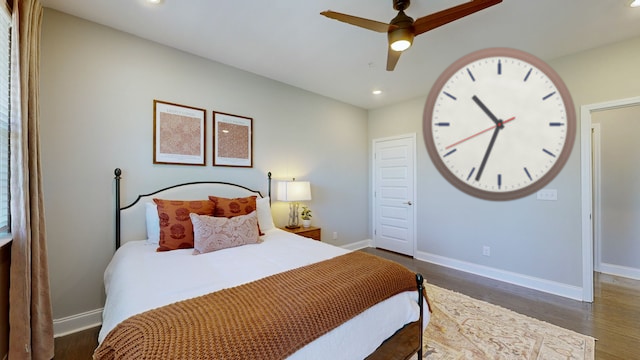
10:33:41
